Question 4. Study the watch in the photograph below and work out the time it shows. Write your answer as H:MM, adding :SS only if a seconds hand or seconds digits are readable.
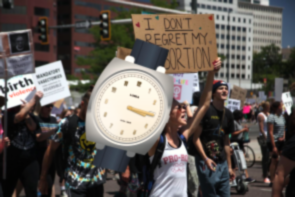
3:15
